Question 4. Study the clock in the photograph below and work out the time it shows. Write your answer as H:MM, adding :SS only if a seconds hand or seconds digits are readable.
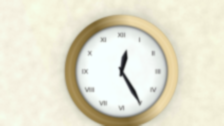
12:25
